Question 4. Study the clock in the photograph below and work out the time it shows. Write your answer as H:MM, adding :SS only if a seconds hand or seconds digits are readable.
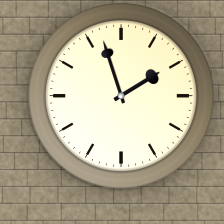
1:57
